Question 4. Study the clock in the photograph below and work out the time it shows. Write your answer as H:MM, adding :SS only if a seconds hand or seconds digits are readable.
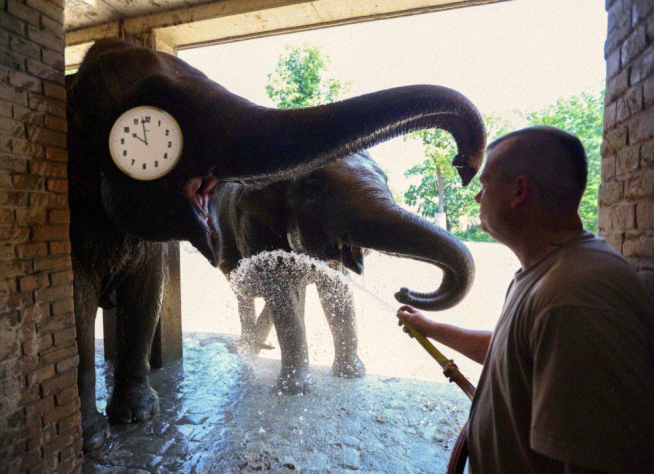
9:58
